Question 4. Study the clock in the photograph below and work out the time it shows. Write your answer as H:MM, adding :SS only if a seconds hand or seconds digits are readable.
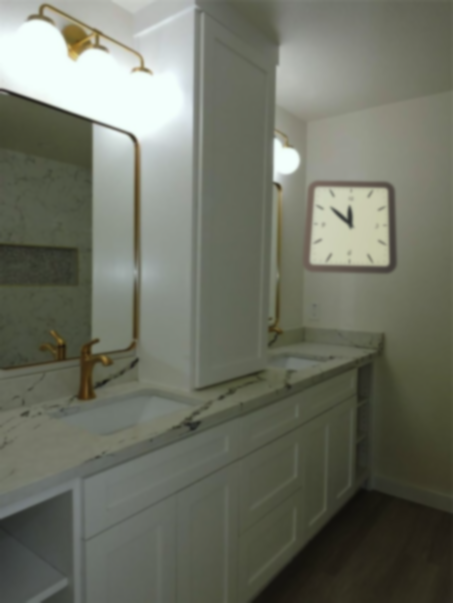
11:52
